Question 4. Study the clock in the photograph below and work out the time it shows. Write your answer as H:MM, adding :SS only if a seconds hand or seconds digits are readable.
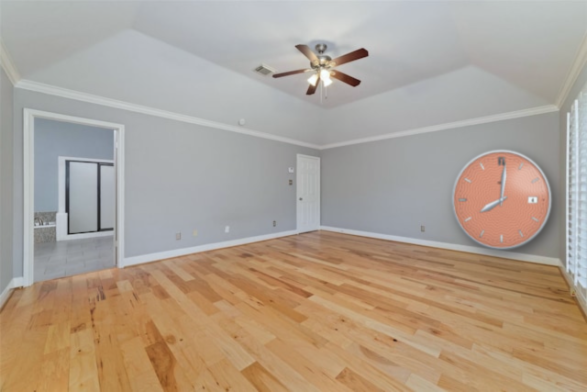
8:01
